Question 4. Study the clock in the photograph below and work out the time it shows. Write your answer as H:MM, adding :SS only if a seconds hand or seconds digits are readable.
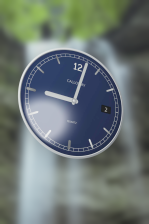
9:02
